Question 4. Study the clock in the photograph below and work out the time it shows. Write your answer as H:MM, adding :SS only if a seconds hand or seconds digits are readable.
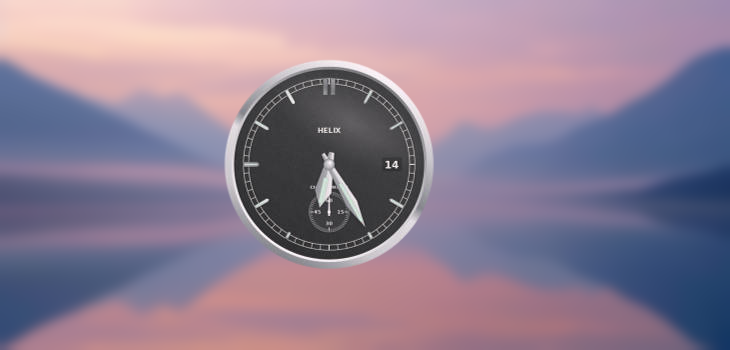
6:25
